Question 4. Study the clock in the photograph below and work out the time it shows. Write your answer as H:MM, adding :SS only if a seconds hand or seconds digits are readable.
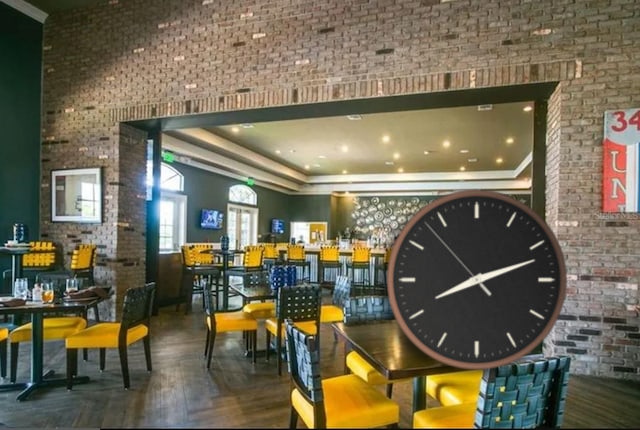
8:11:53
